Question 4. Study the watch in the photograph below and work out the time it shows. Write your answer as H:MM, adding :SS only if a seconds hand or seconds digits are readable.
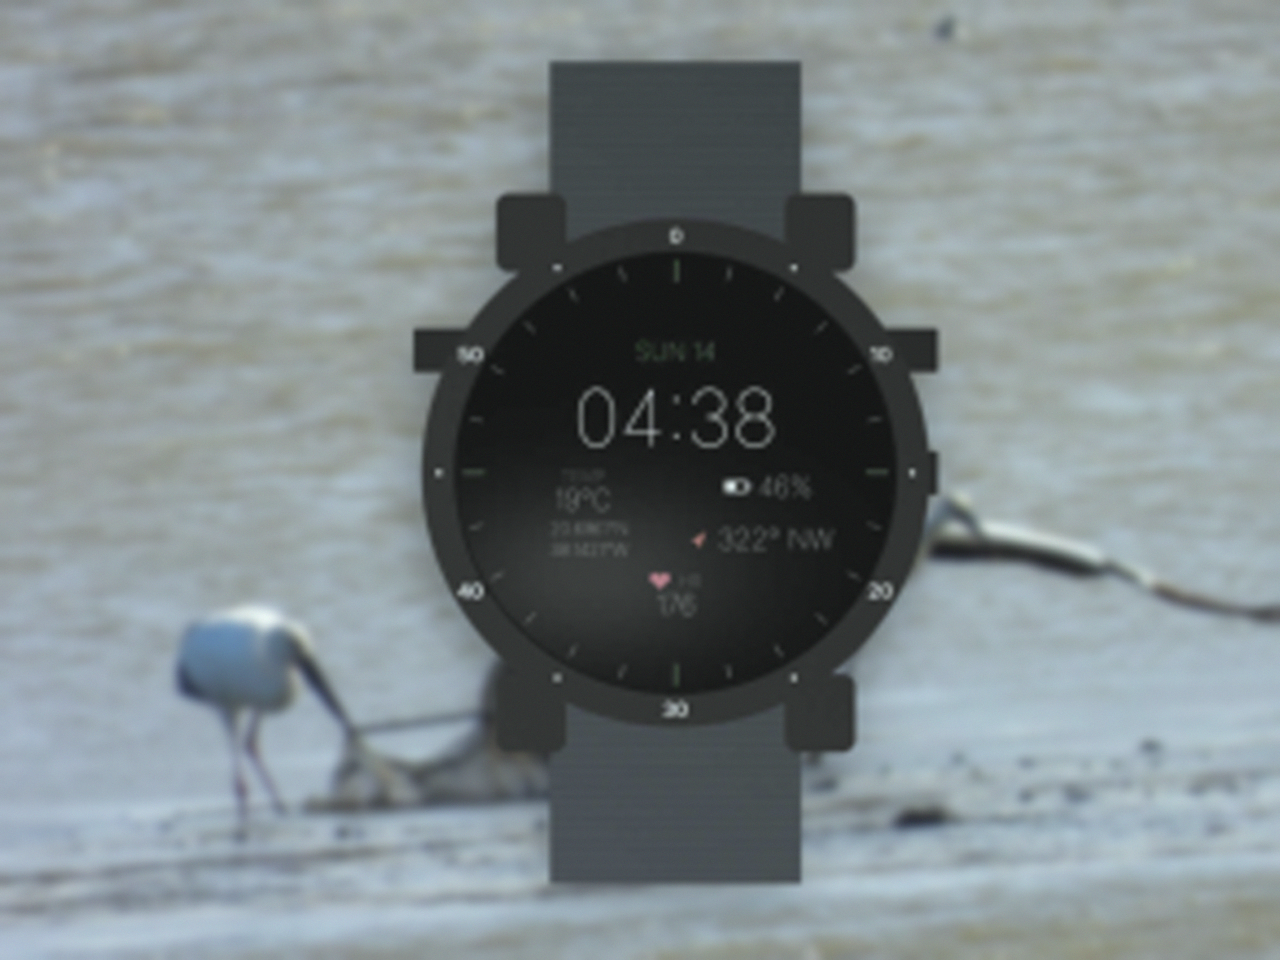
4:38
